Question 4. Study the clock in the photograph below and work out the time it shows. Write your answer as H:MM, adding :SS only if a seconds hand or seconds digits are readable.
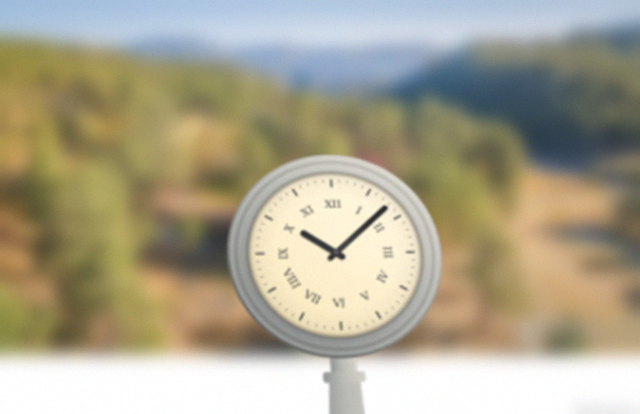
10:08
